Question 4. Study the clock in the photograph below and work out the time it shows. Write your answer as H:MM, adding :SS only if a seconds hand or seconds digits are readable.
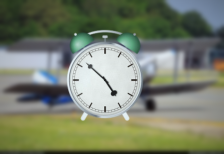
4:52
